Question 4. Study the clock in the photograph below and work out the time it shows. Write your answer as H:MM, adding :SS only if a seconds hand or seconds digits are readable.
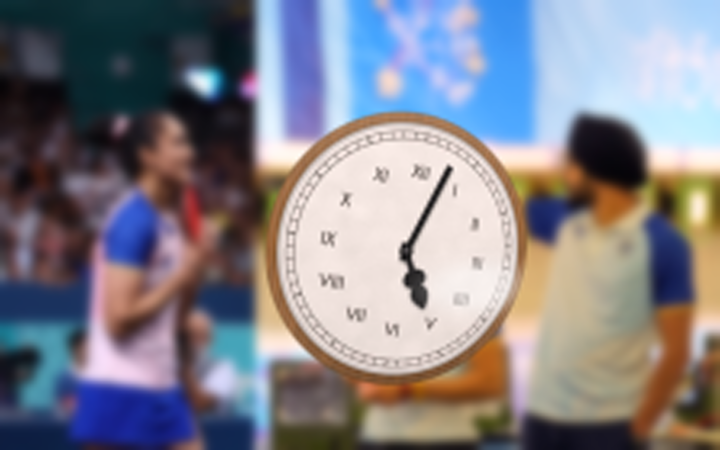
5:03
